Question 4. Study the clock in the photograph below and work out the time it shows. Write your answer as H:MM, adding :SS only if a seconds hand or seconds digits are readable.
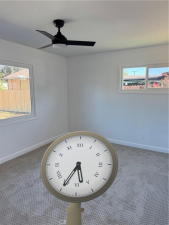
5:35
